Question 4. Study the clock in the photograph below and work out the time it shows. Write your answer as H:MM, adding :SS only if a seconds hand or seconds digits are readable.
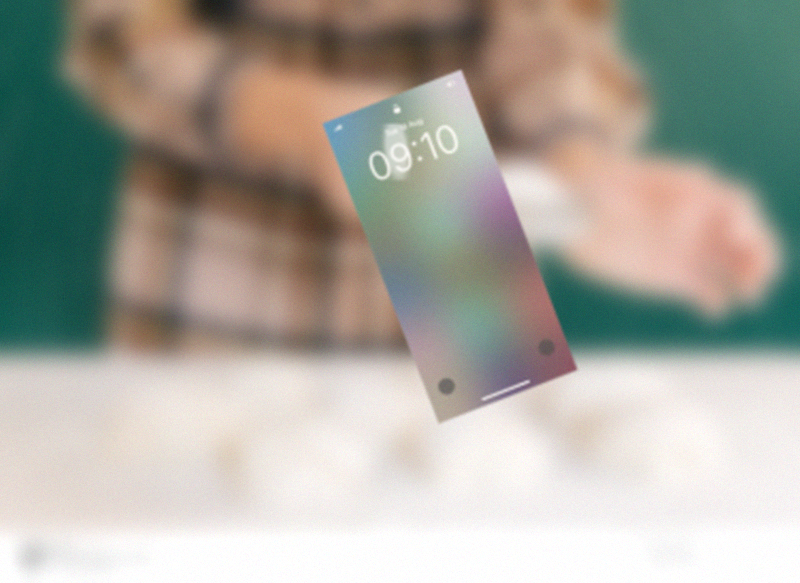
9:10
